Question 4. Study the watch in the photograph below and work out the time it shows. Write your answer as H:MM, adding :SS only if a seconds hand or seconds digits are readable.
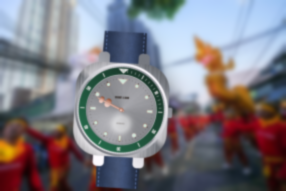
9:49
